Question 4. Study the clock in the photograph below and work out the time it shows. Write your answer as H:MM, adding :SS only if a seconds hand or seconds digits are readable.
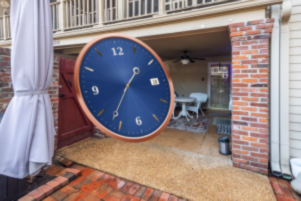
1:37
